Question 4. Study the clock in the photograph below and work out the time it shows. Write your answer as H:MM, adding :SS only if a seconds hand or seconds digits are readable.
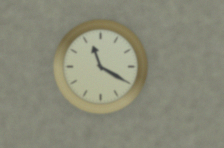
11:20
